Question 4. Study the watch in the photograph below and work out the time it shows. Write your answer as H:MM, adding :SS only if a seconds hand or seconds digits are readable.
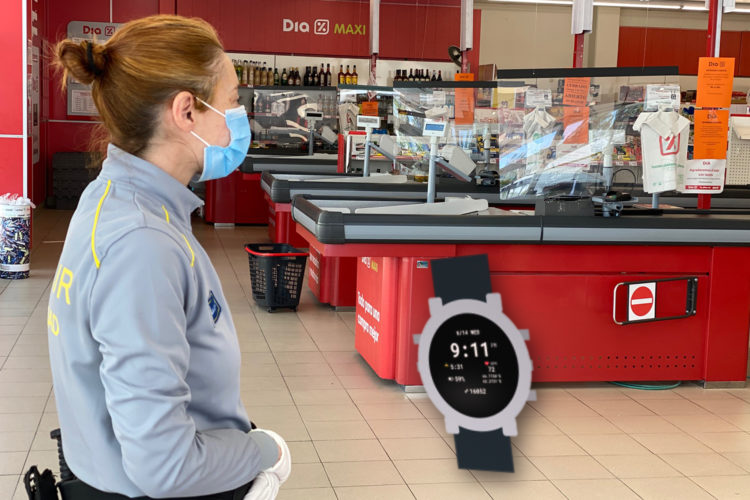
9:11
